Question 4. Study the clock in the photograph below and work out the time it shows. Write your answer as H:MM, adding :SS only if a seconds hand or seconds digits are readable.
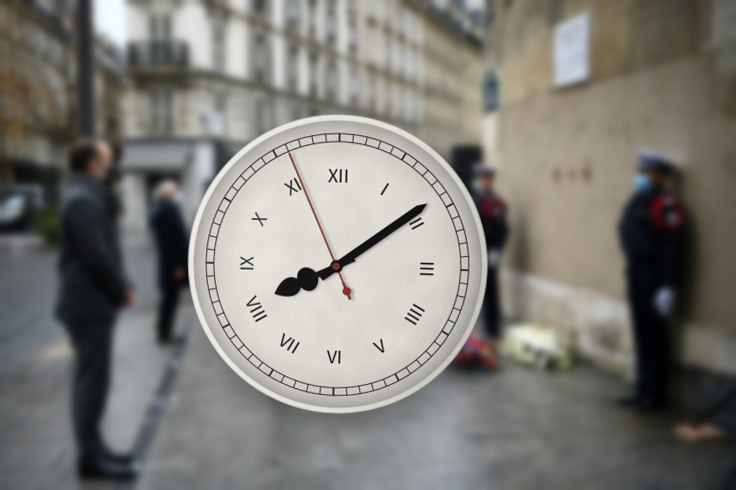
8:08:56
